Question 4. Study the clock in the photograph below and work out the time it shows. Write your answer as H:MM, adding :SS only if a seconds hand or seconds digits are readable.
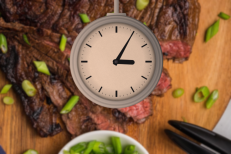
3:05
